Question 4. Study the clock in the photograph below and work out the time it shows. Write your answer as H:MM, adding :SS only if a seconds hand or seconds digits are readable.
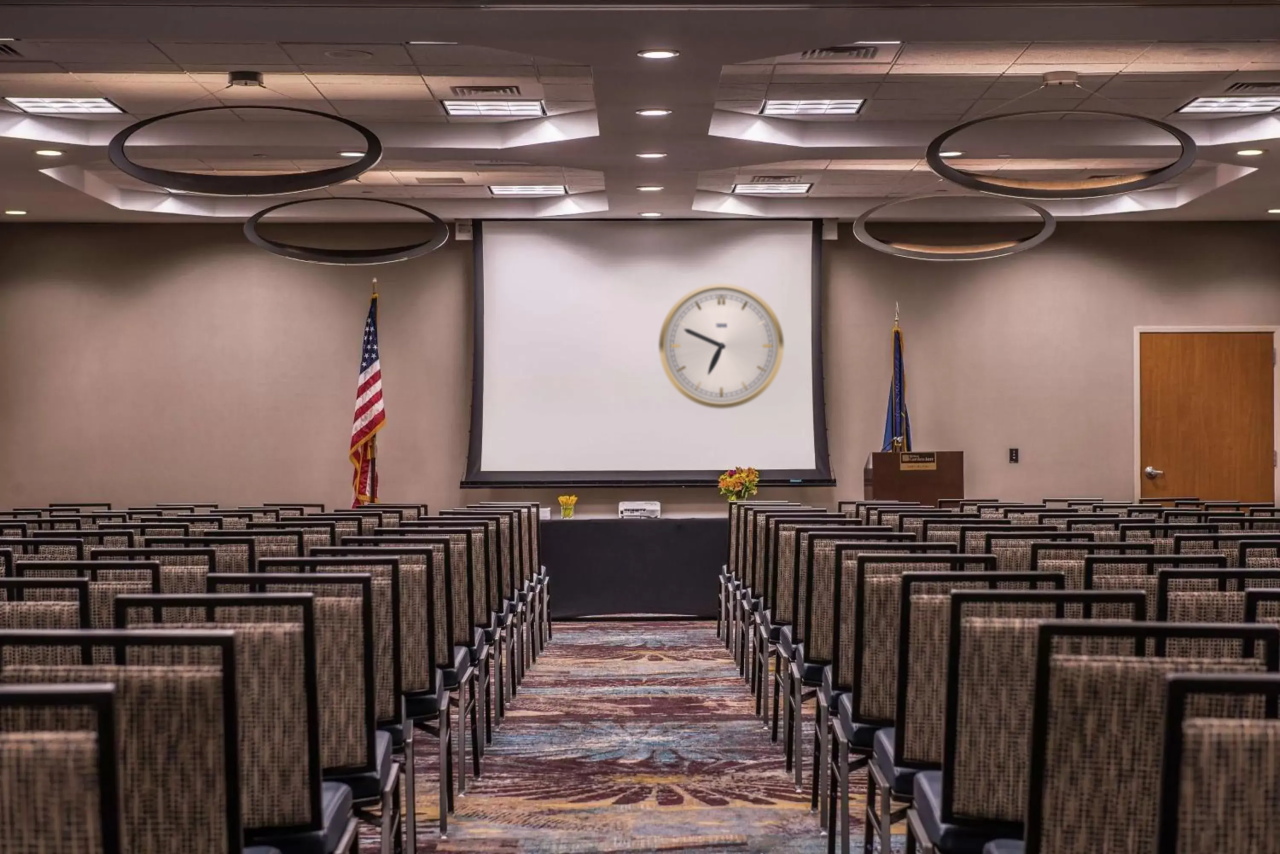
6:49
